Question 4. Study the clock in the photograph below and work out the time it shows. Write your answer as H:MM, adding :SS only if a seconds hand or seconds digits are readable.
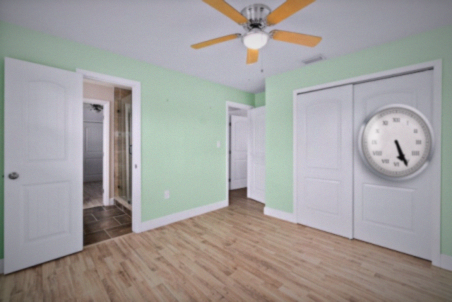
5:26
